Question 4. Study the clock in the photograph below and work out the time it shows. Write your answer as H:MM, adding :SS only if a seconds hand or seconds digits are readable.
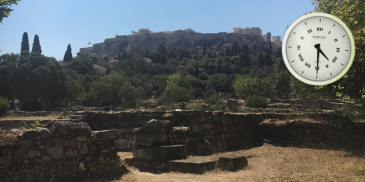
4:30
